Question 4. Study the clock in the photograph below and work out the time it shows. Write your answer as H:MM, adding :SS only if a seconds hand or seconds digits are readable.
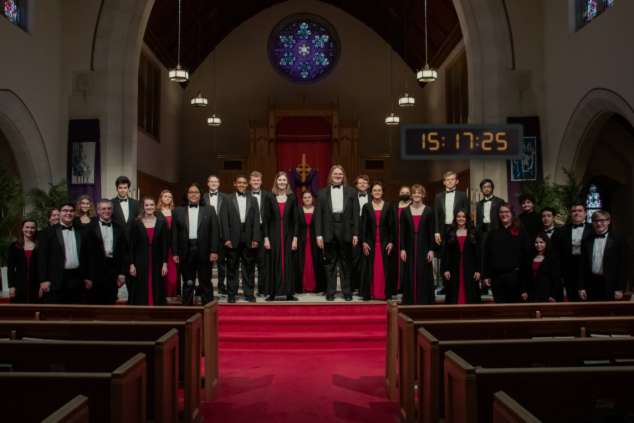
15:17:25
